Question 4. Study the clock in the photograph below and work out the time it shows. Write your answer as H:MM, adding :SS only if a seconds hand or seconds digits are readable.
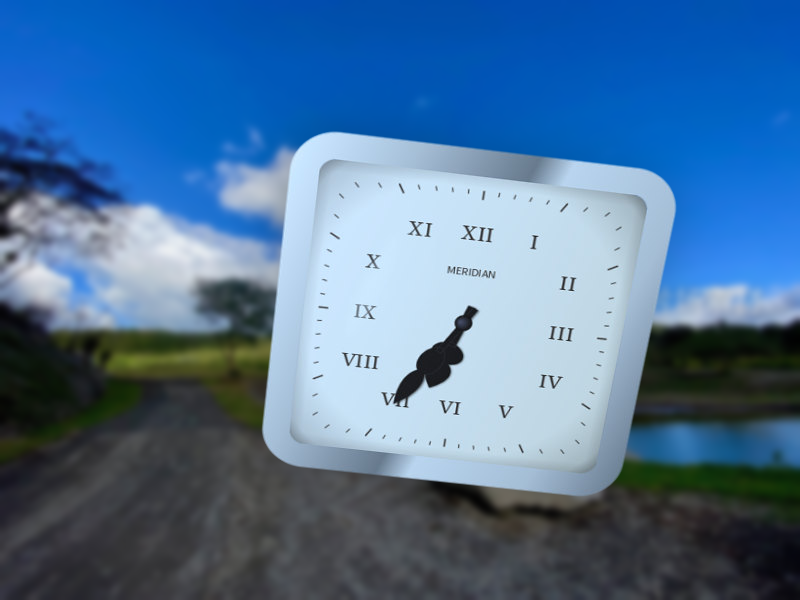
6:35
